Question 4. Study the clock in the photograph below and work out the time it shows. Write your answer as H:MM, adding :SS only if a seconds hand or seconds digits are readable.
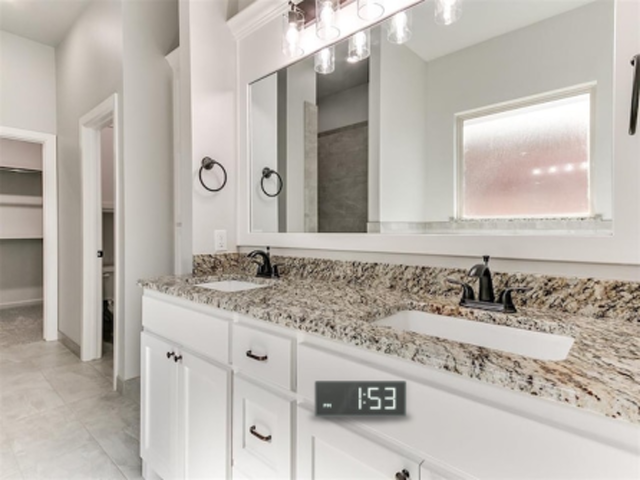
1:53
